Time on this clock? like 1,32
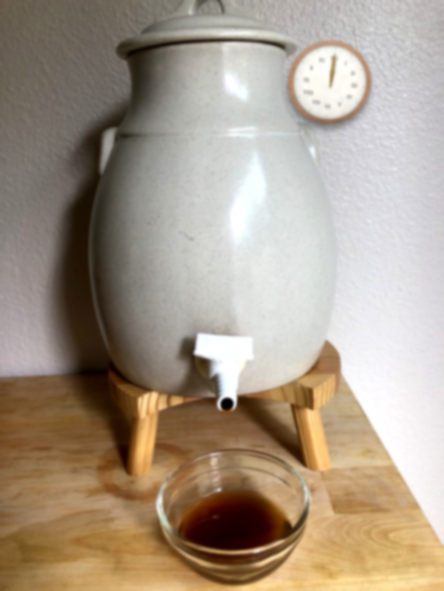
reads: 12,00
